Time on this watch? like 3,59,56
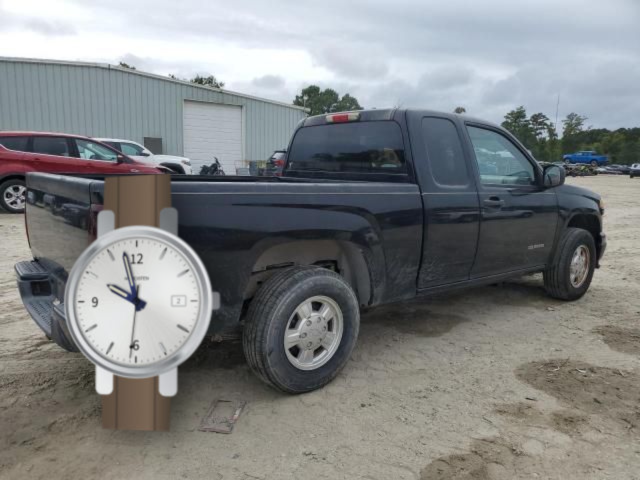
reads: 9,57,31
